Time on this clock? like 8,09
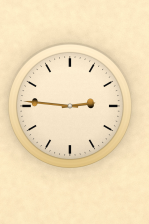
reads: 2,46
